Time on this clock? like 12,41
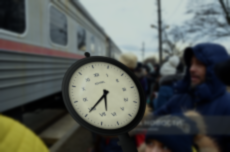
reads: 6,40
